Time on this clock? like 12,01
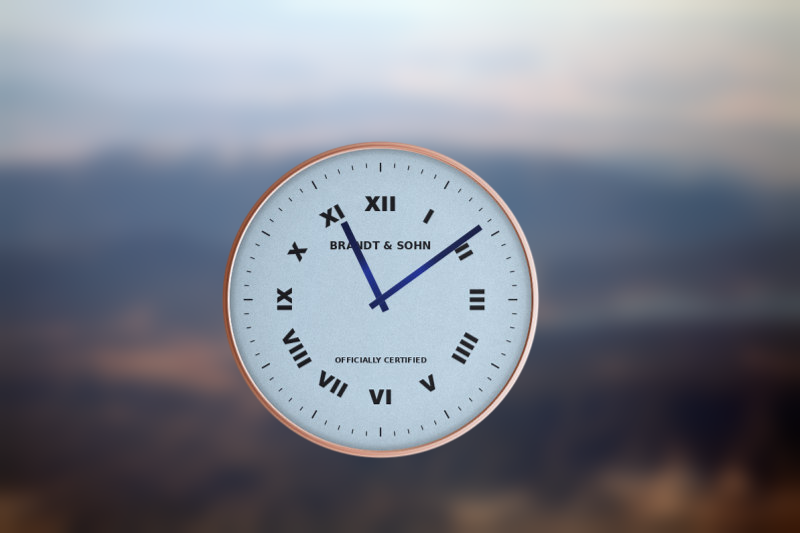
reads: 11,09
